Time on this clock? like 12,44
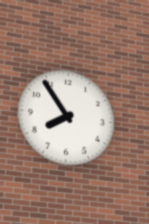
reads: 7,54
